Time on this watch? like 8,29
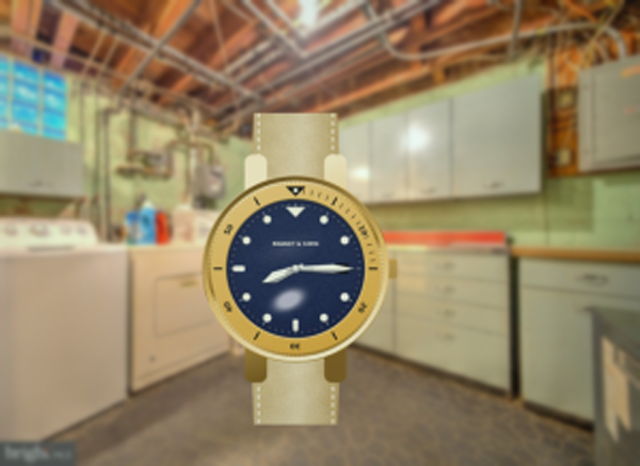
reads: 8,15
